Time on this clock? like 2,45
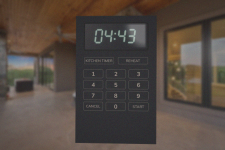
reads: 4,43
